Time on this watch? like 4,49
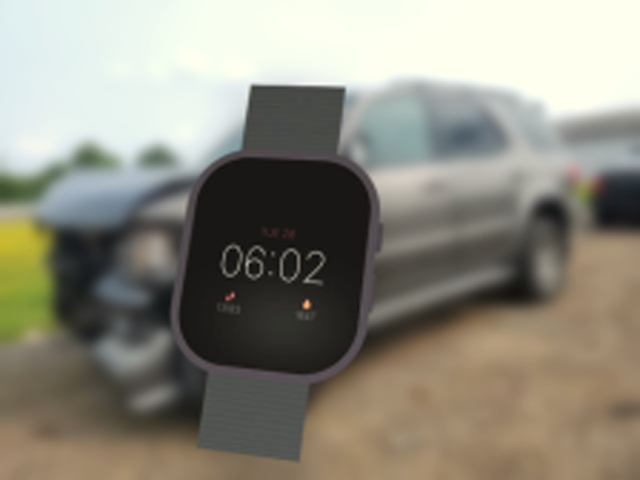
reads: 6,02
